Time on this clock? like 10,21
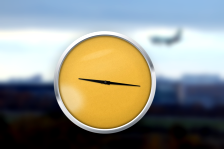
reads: 9,16
